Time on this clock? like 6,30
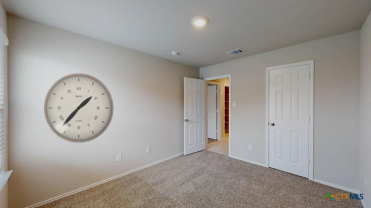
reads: 1,37
